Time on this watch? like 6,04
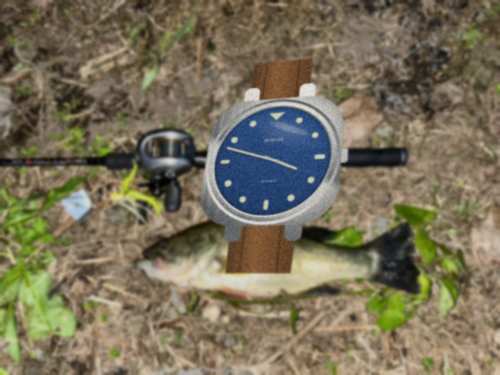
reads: 3,48
